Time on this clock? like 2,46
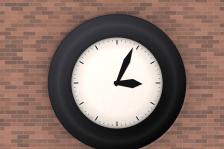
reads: 3,04
